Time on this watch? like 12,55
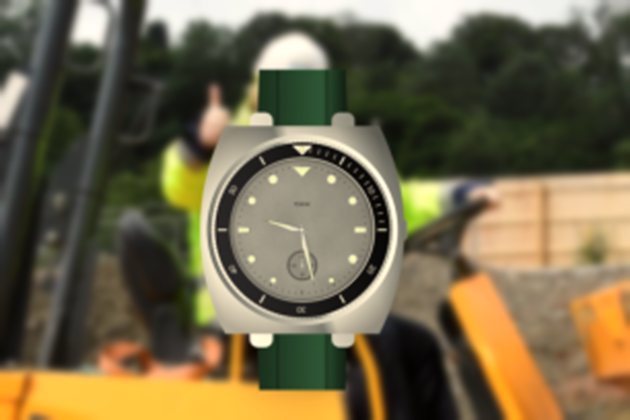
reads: 9,28
